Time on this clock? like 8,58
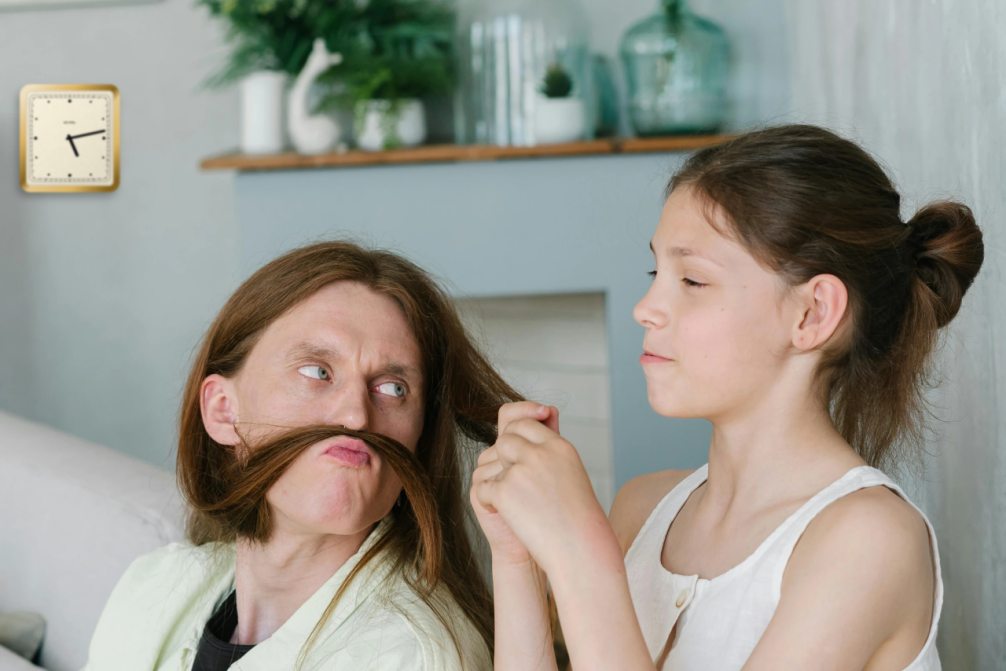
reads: 5,13
